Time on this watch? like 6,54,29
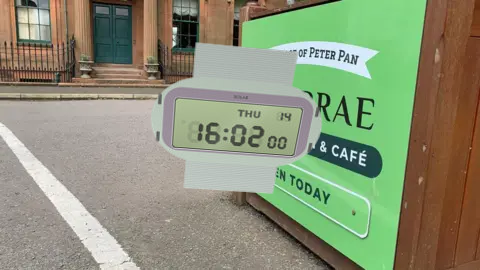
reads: 16,02,00
